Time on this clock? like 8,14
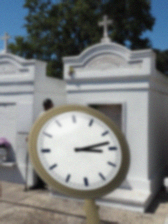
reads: 3,13
